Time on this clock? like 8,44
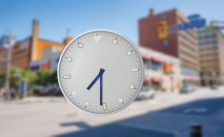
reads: 7,31
